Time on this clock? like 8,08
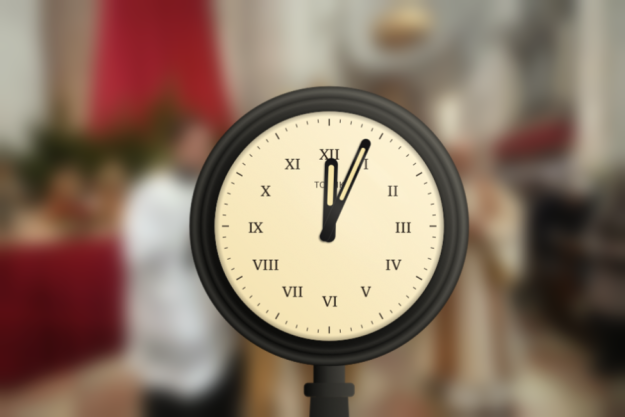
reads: 12,04
